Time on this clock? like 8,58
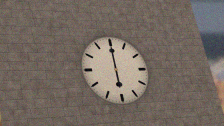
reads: 6,00
